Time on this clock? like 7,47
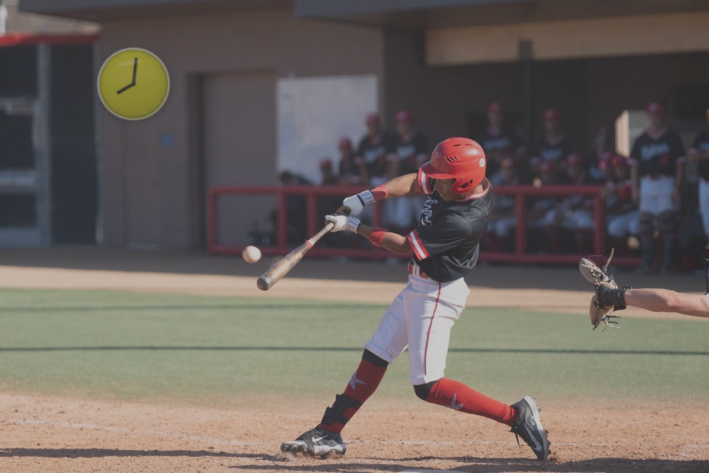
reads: 8,01
